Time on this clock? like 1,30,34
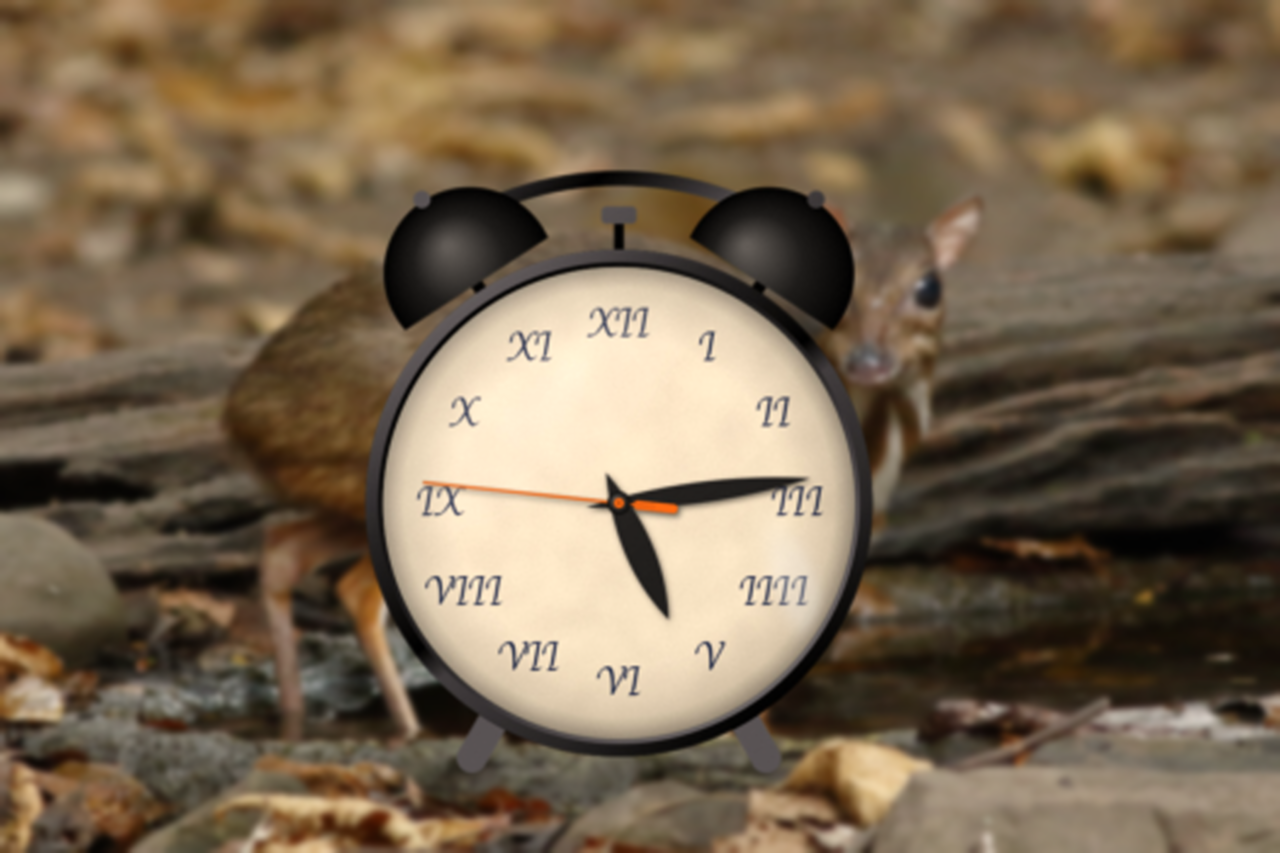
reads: 5,13,46
